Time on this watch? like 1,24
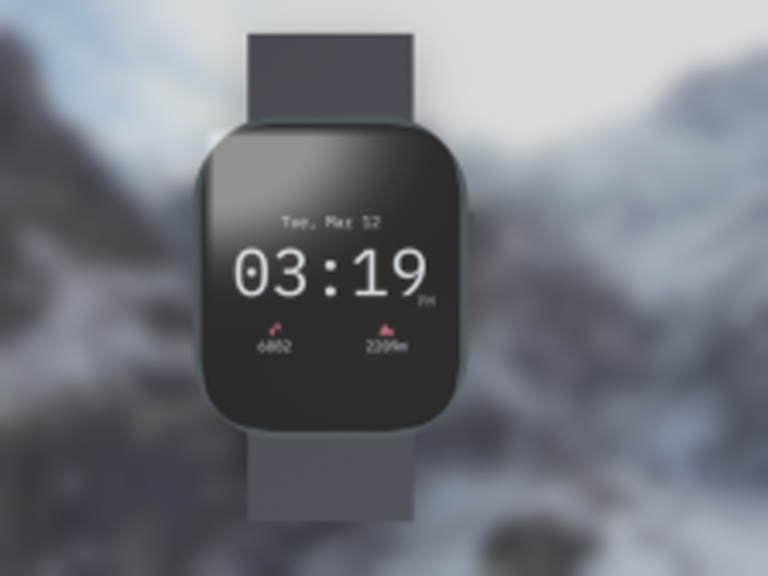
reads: 3,19
